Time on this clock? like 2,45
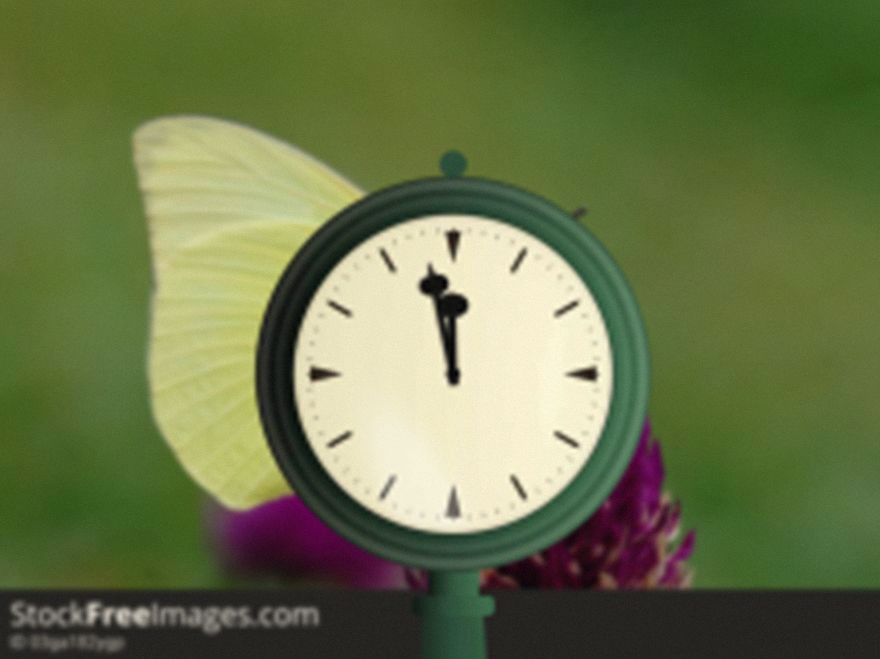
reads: 11,58
